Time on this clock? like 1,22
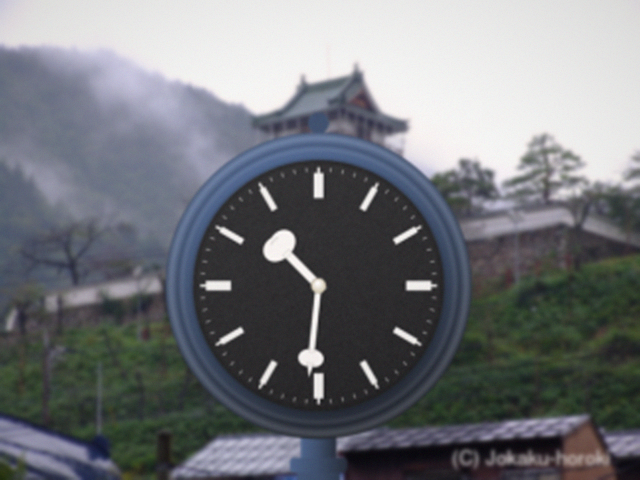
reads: 10,31
